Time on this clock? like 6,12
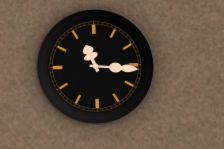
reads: 11,16
